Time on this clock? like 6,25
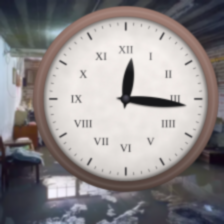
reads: 12,16
